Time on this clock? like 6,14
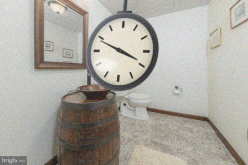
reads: 3,49
